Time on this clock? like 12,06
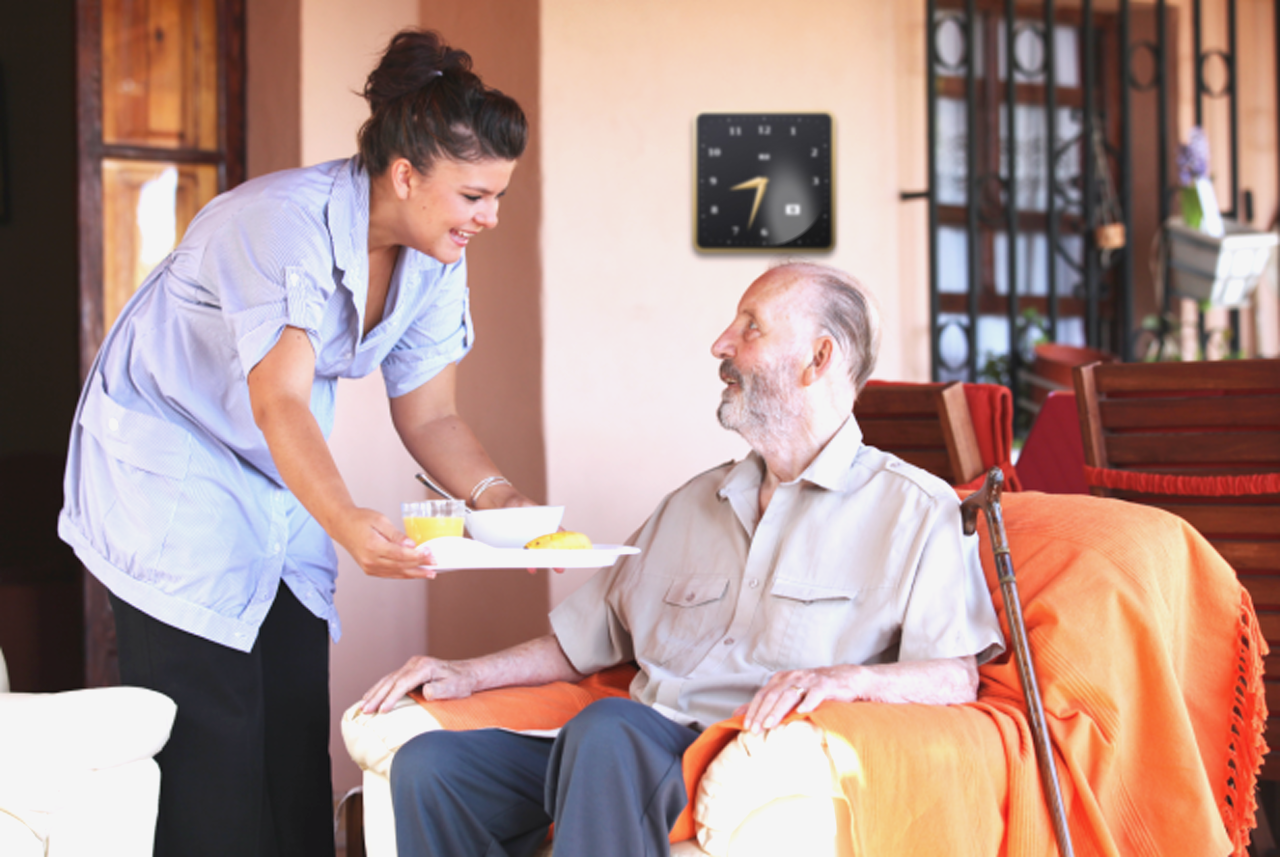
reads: 8,33
